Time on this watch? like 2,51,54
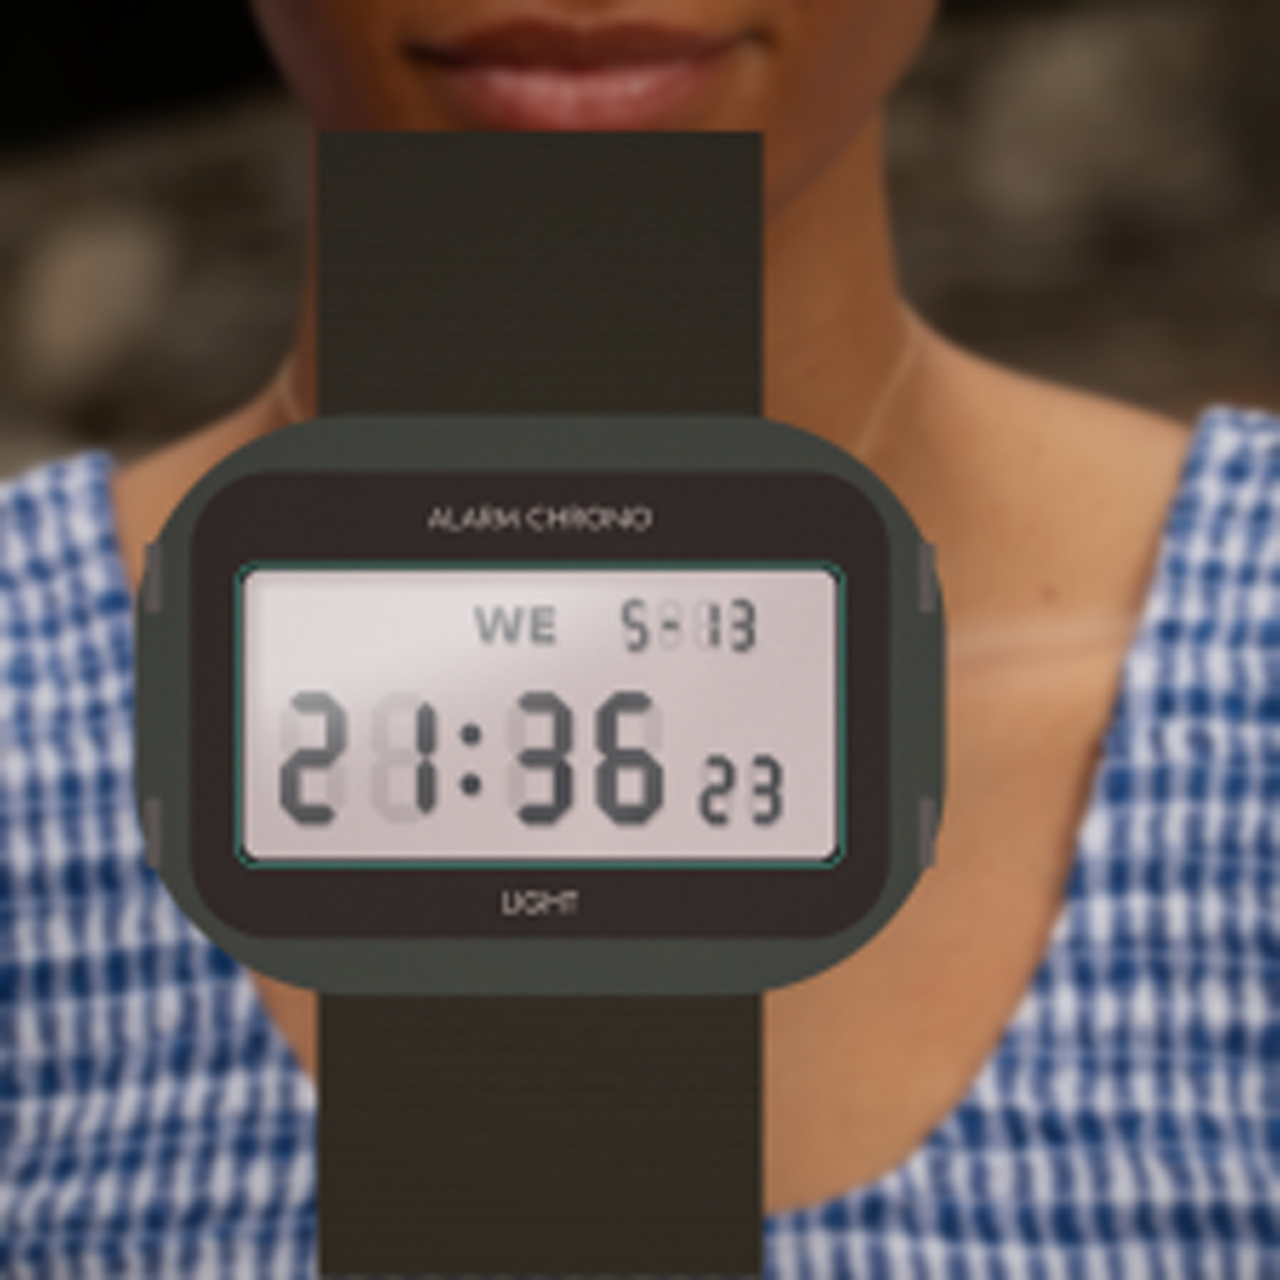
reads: 21,36,23
